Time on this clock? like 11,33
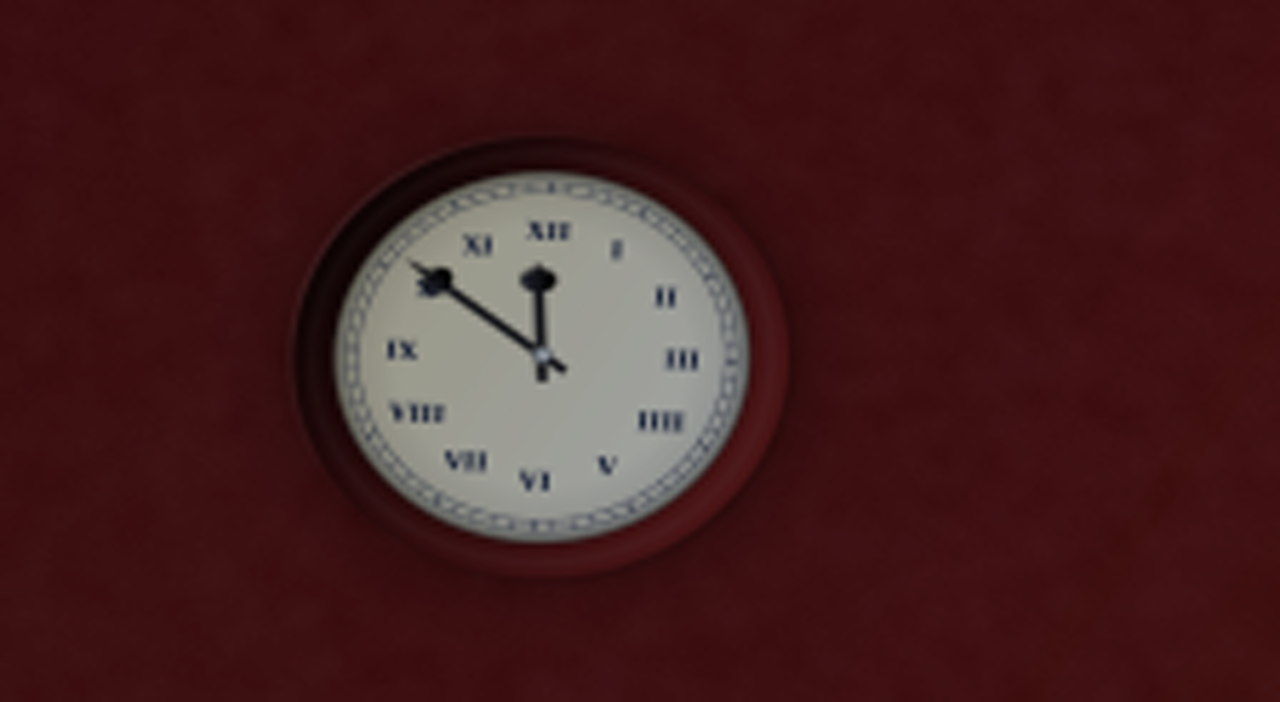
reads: 11,51
